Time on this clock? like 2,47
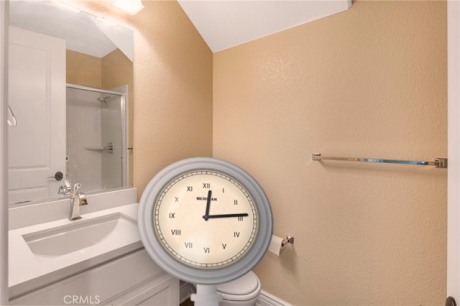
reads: 12,14
